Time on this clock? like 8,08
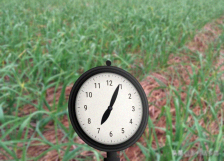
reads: 7,04
